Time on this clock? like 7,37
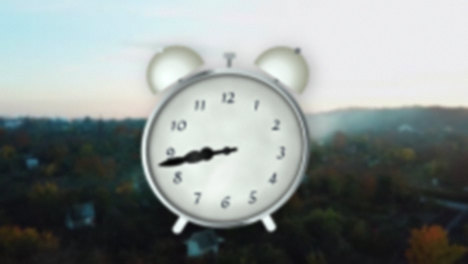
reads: 8,43
